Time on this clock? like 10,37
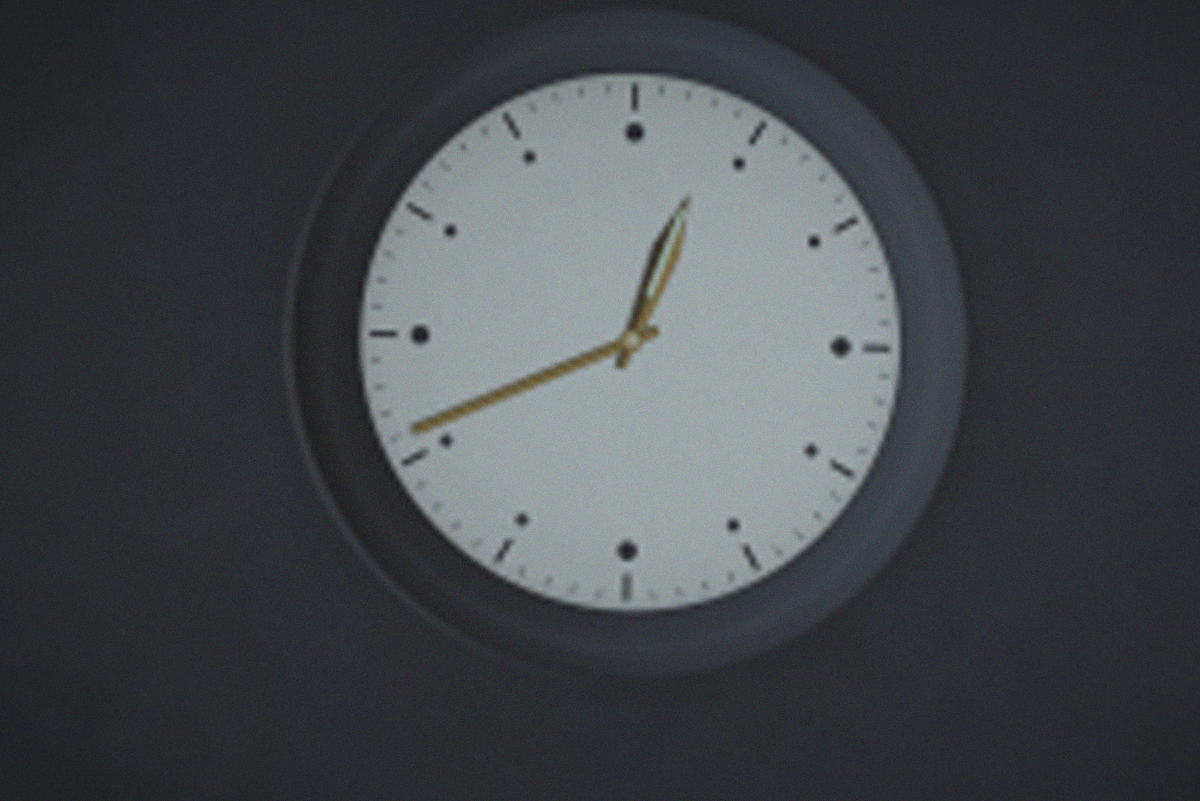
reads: 12,41
